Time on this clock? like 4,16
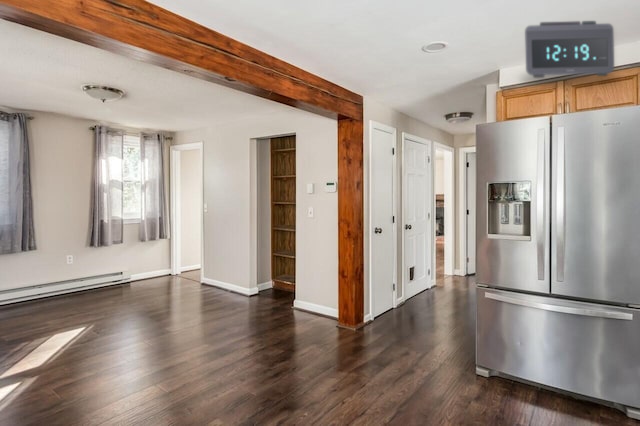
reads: 12,19
